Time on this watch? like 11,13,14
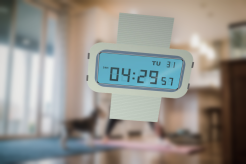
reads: 4,29,57
